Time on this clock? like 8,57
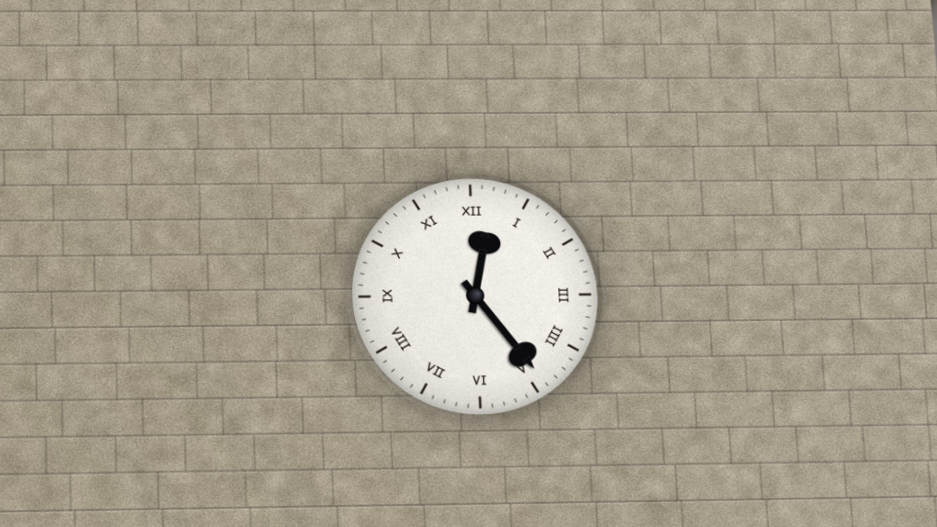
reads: 12,24
